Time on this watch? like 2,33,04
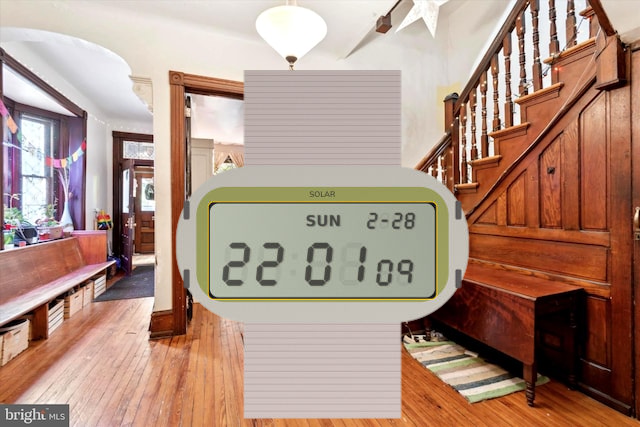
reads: 22,01,09
